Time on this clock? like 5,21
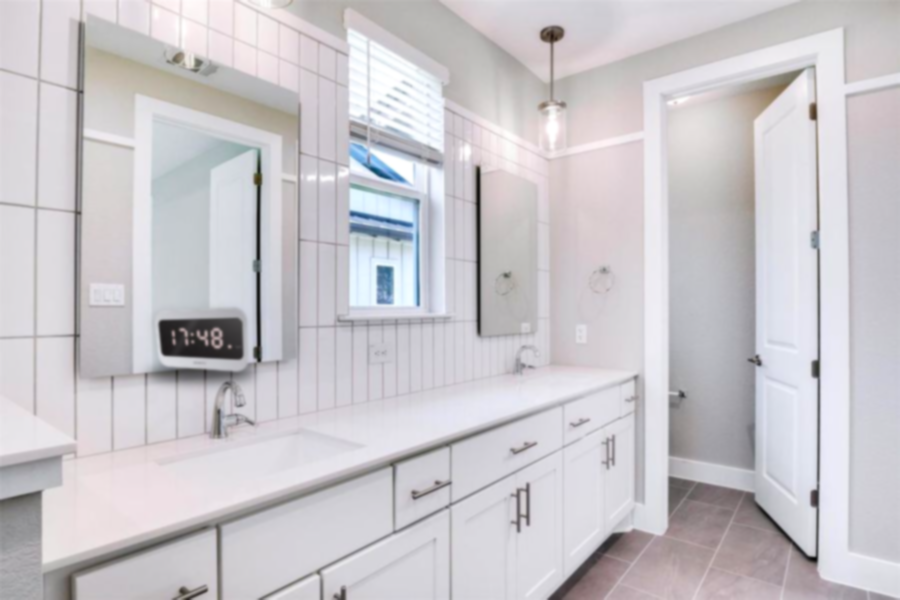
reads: 17,48
